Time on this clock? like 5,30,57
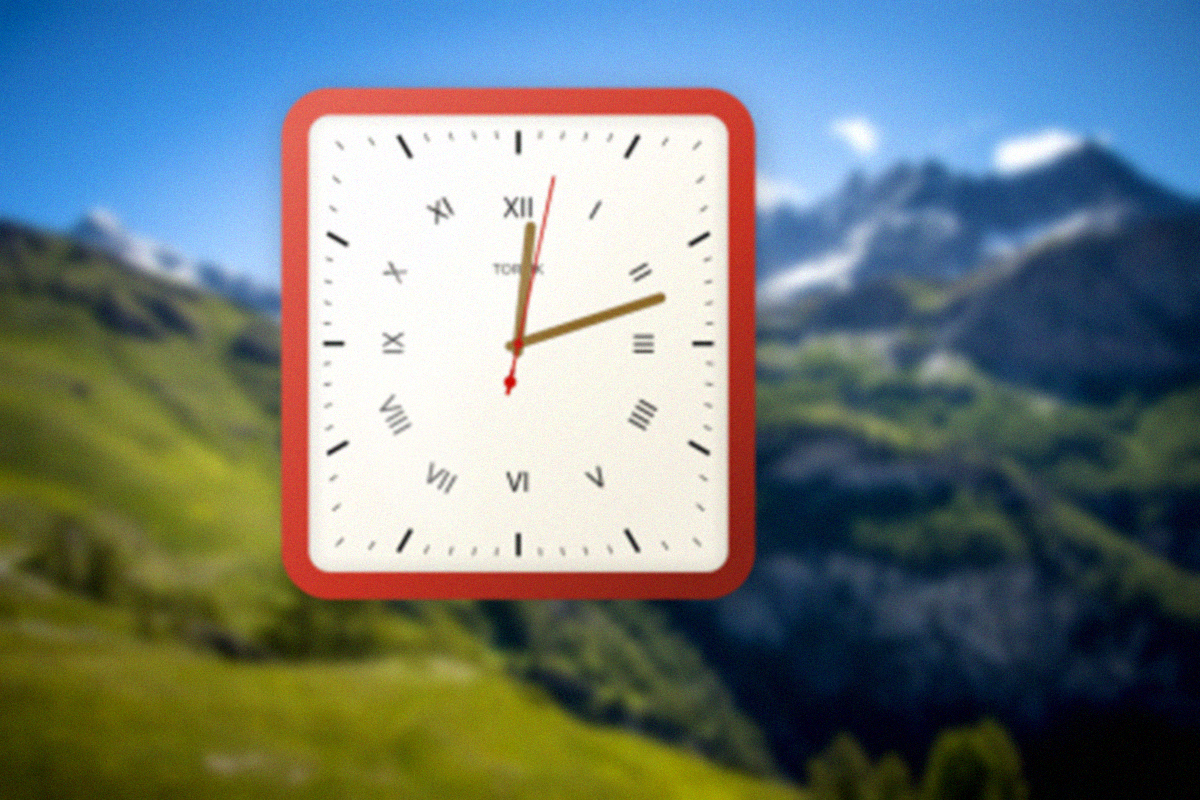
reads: 12,12,02
